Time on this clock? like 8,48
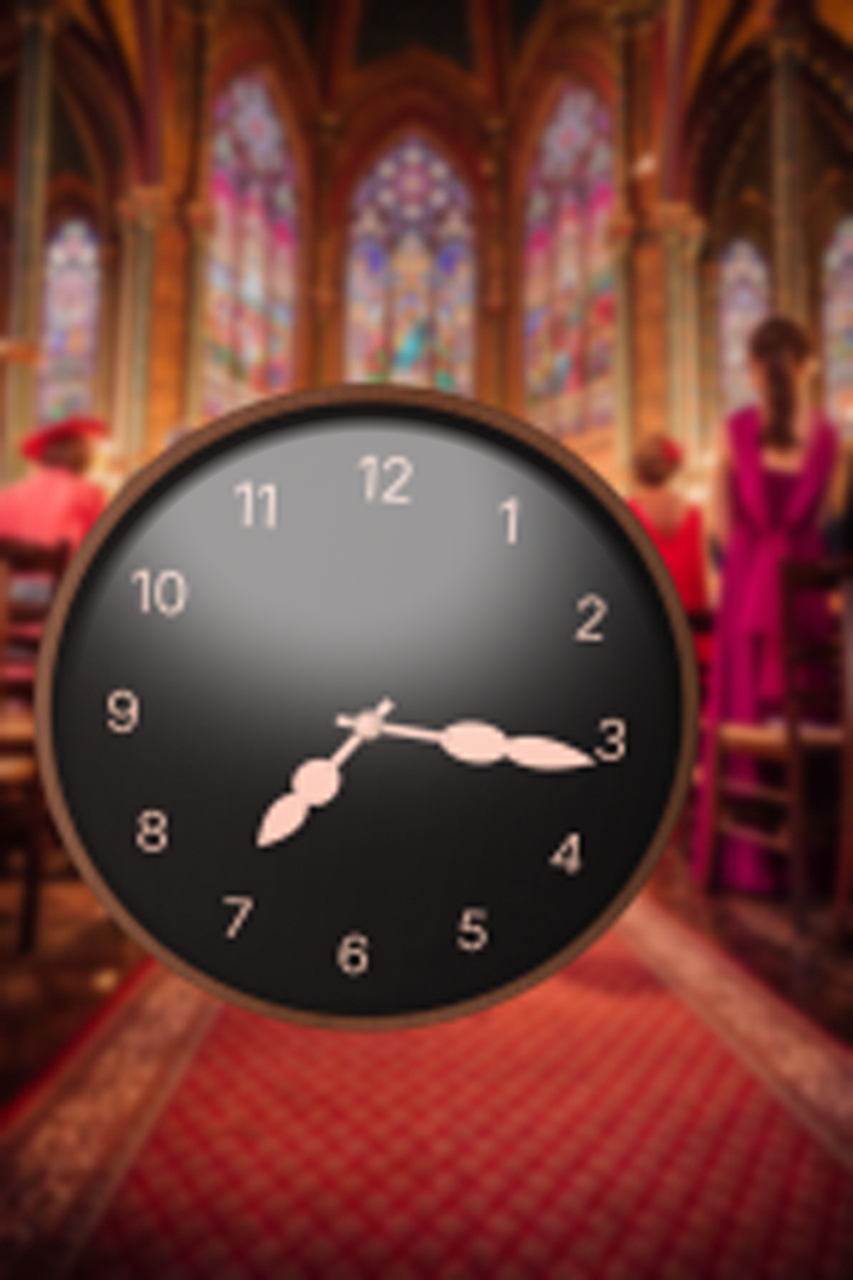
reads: 7,16
